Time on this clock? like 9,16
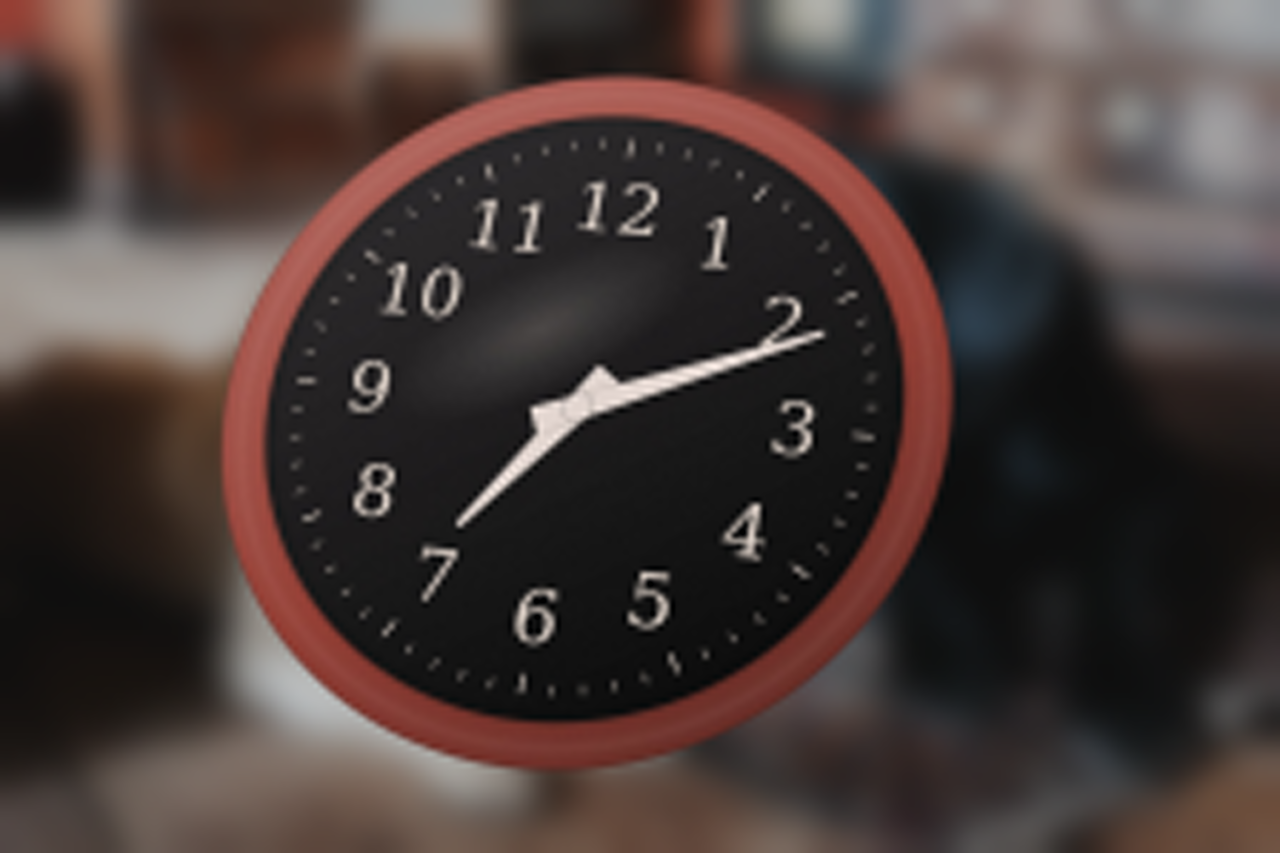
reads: 7,11
